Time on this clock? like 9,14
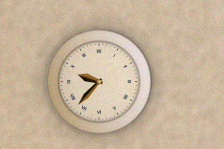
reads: 9,37
